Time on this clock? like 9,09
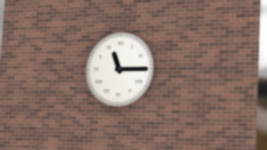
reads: 11,15
